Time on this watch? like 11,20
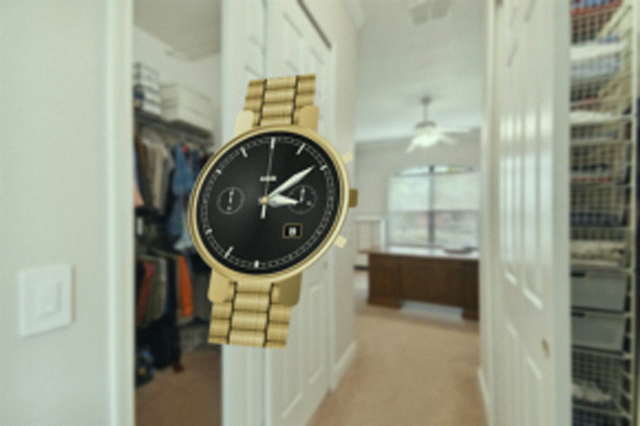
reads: 3,09
